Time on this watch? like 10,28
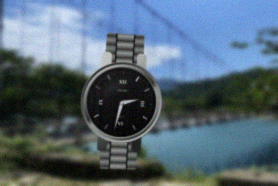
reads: 2,32
